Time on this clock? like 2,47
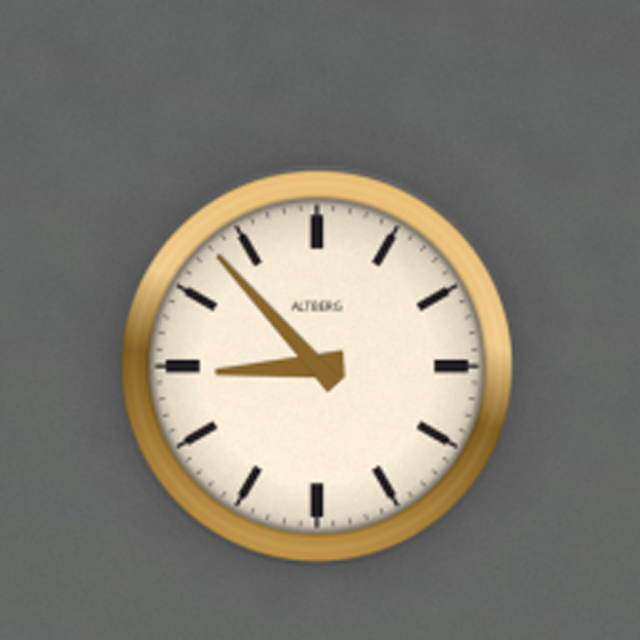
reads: 8,53
